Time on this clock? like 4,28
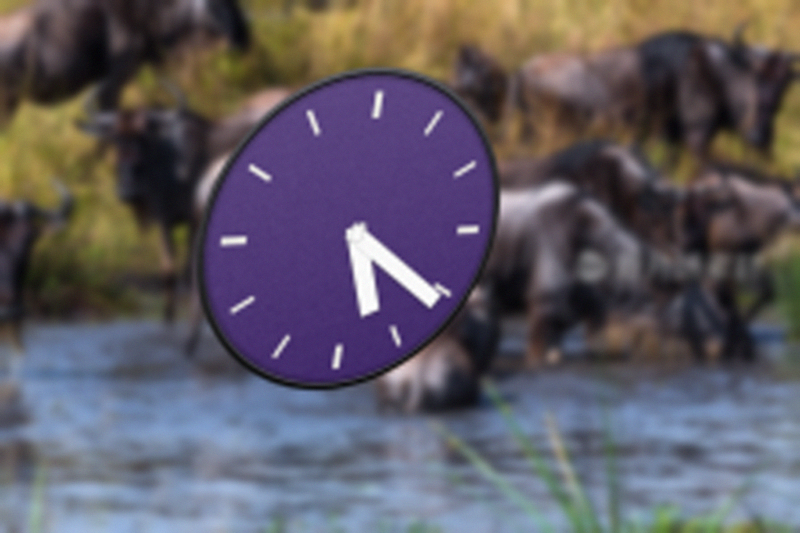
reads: 5,21
